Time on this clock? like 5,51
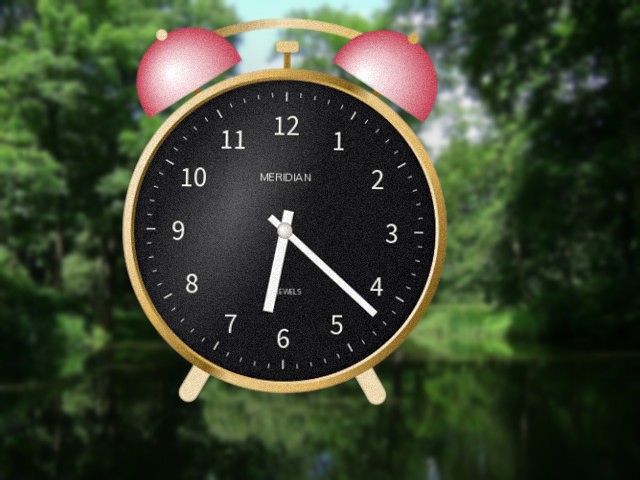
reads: 6,22
